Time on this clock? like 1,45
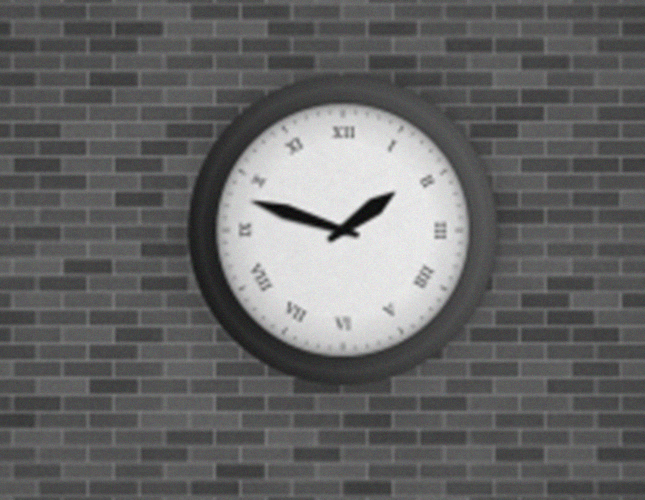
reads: 1,48
